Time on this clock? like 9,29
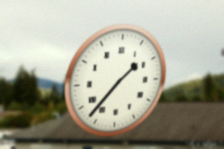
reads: 1,37
